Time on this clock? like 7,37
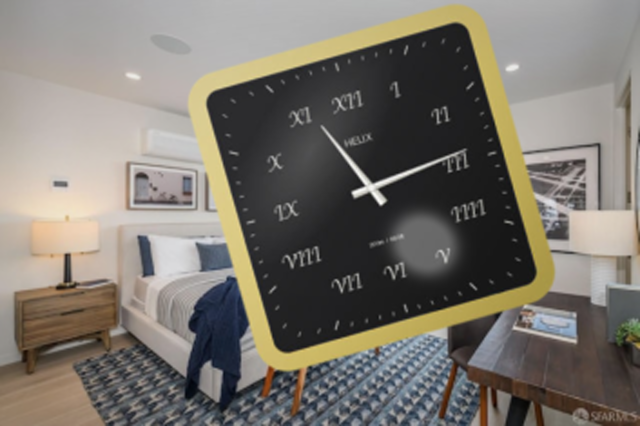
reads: 11,14
